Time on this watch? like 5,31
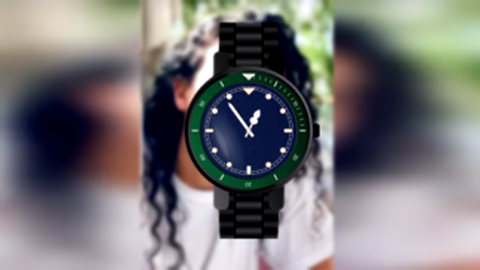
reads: 12,54
